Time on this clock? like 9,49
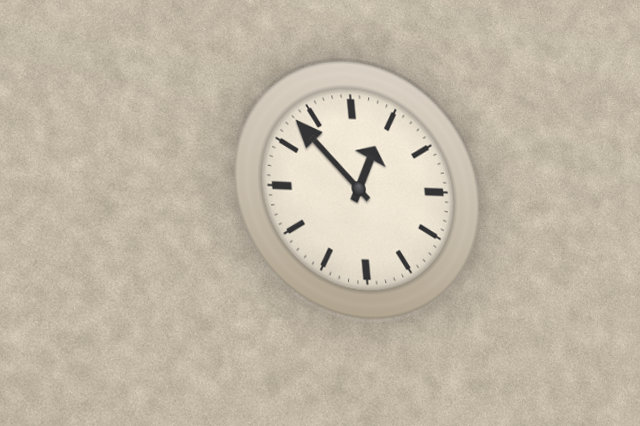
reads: 12,53
